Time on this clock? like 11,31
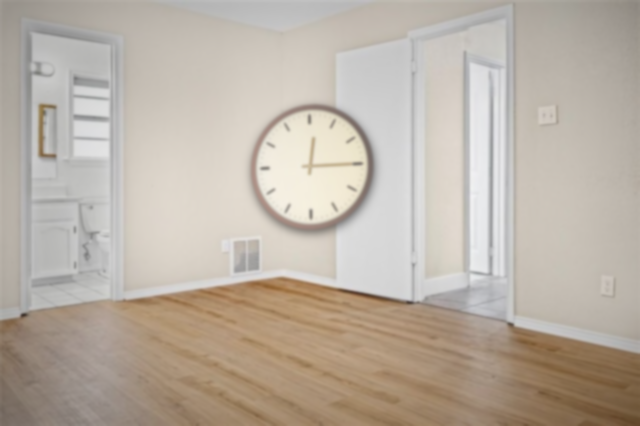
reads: 12,15
